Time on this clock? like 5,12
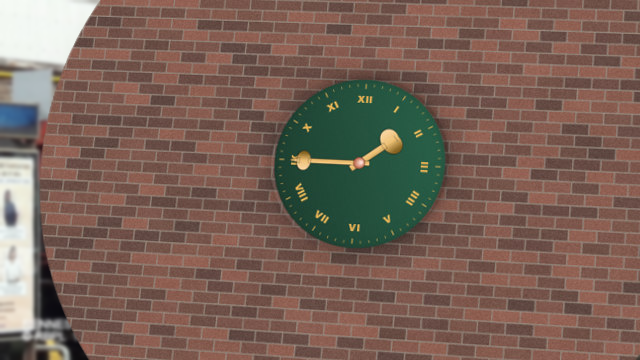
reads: 1,45
